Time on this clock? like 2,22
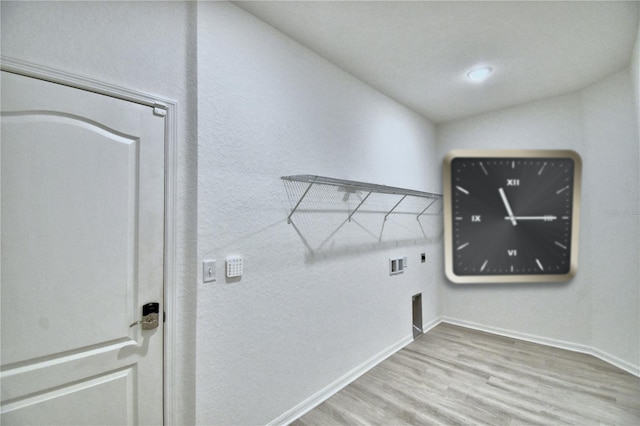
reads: 11,15
